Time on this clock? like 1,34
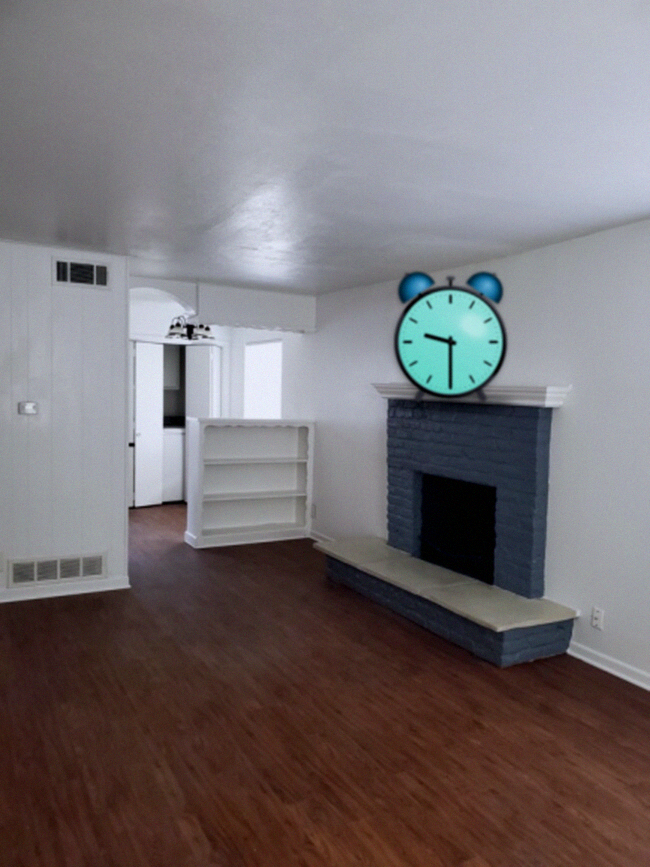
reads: 9,30
